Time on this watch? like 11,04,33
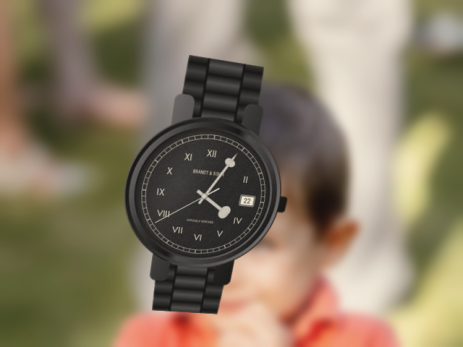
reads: 4,04,39
